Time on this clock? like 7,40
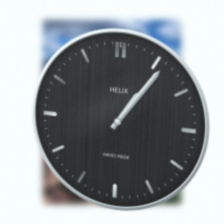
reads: 1,06
